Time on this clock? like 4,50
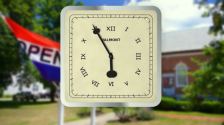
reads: 5,55
